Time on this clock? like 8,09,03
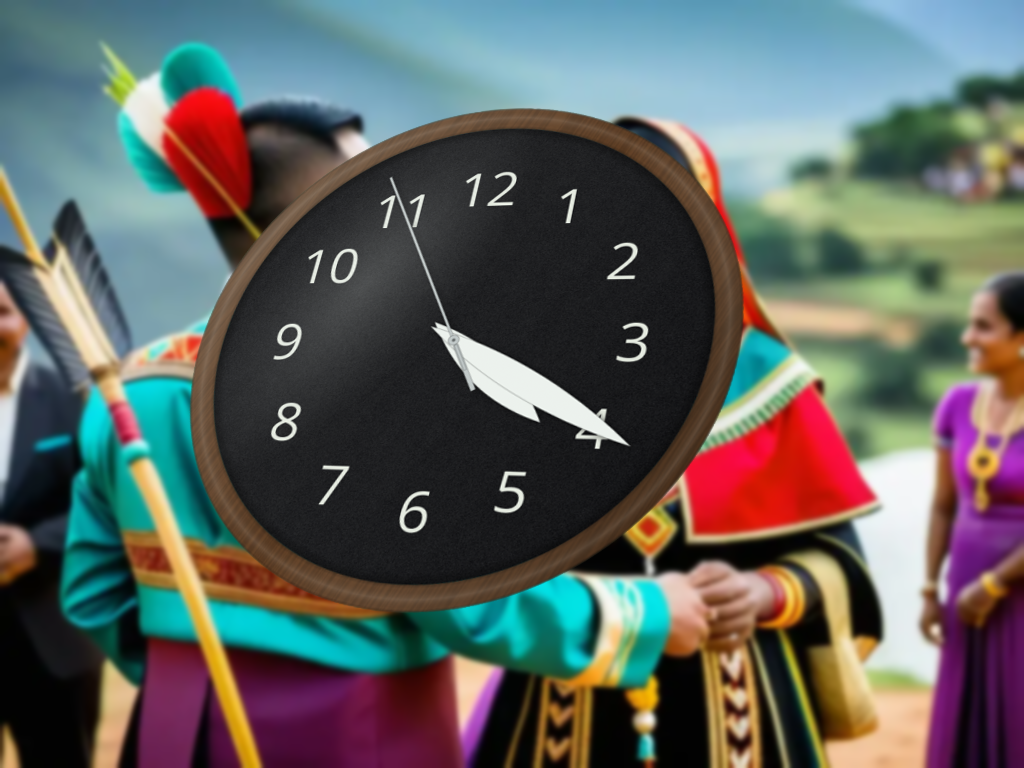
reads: 4,19,55
